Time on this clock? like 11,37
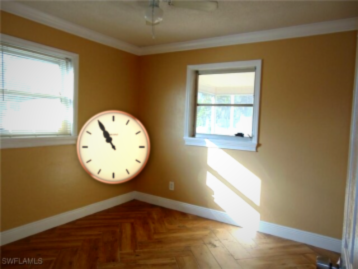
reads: 10,55
